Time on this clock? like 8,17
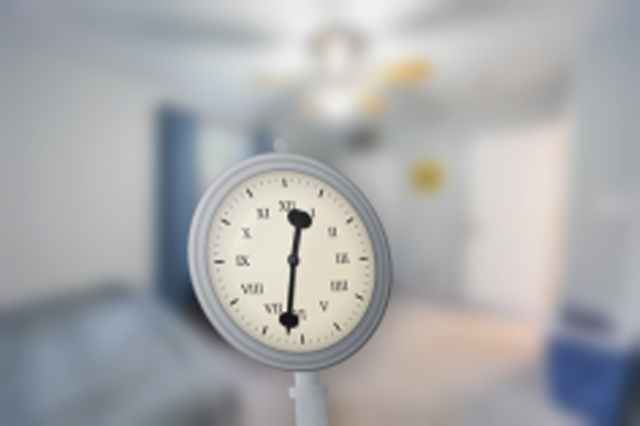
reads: 12,32
